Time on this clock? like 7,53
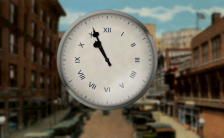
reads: 10,56
